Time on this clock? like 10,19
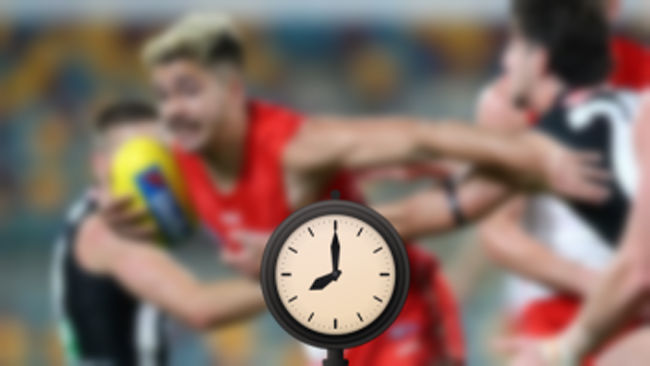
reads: 8,00
